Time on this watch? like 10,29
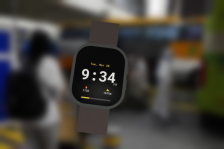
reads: 9,34
